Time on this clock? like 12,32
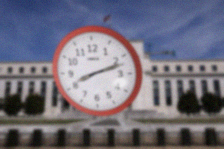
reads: 8,12
